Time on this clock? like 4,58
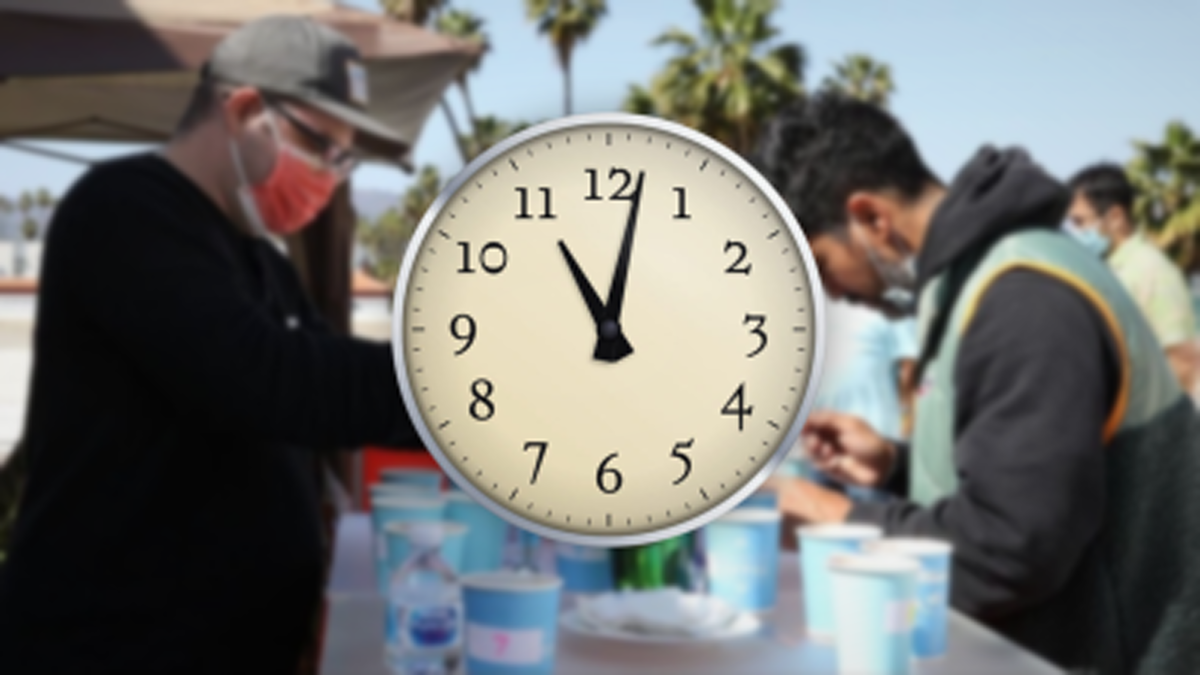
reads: 11,02
